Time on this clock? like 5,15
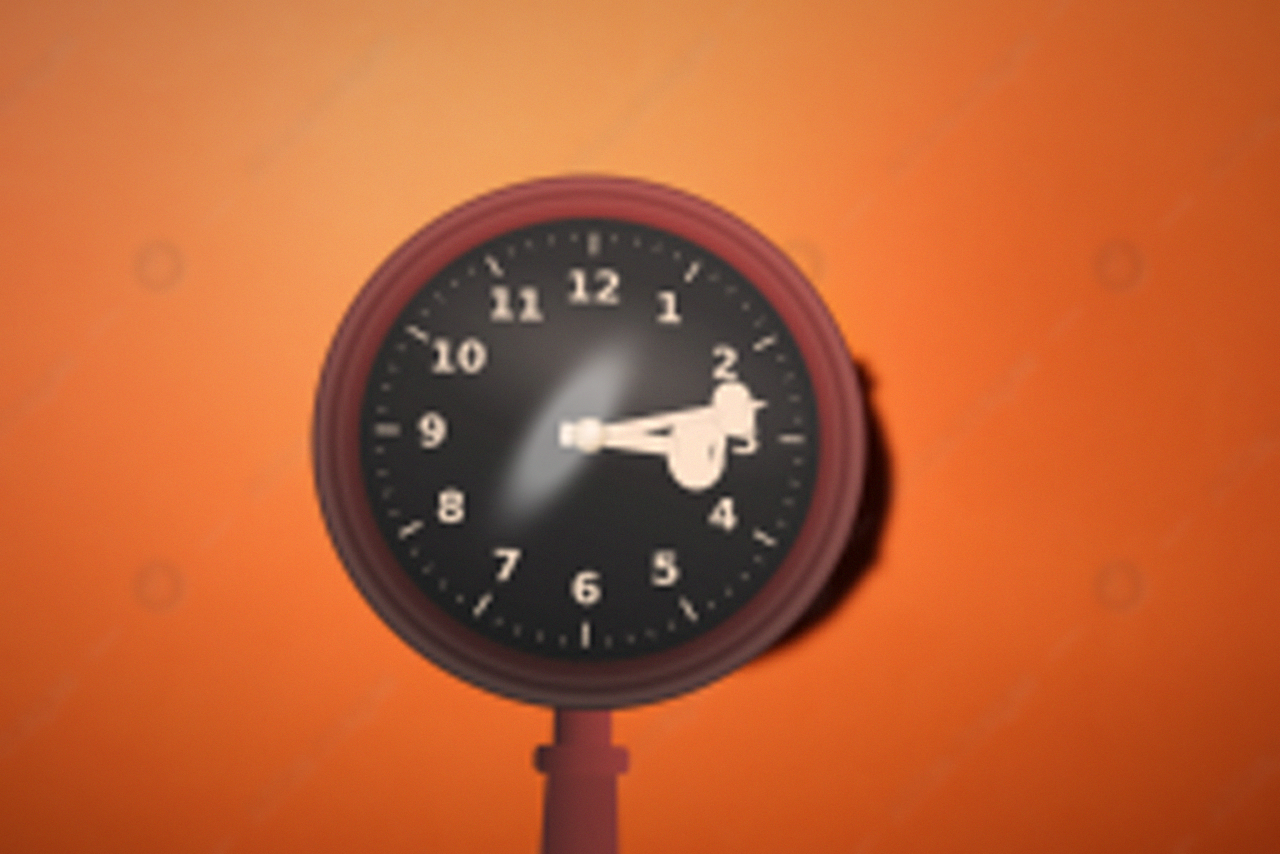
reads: 3,13
